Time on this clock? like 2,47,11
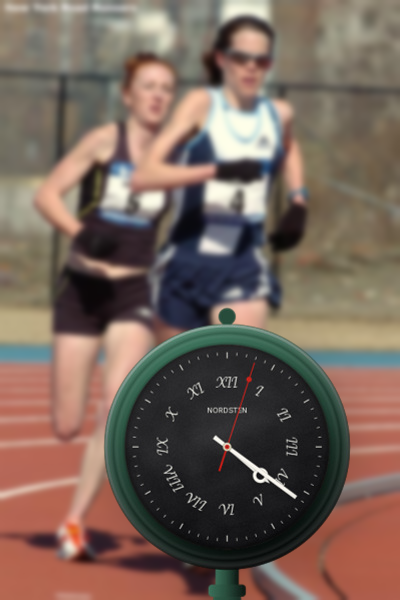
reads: 4,21,03
